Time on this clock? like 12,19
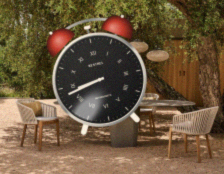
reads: 8,43
